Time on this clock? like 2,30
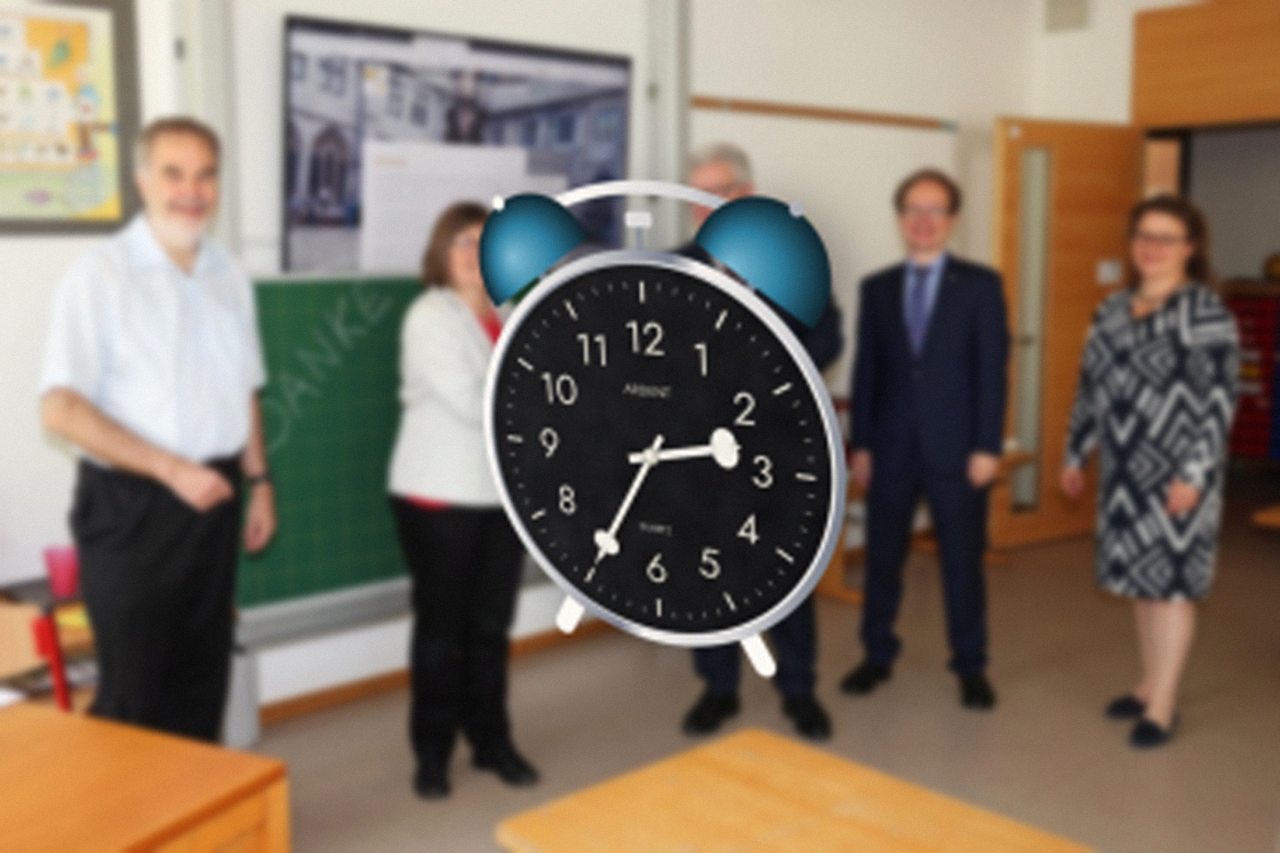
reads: 2,35
